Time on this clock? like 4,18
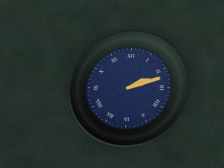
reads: 2,12
